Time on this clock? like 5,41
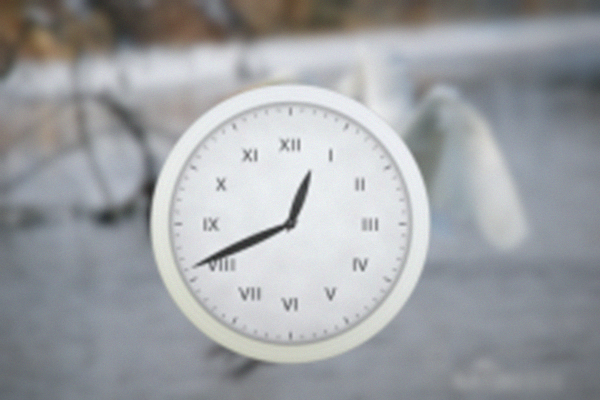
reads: 12,41
